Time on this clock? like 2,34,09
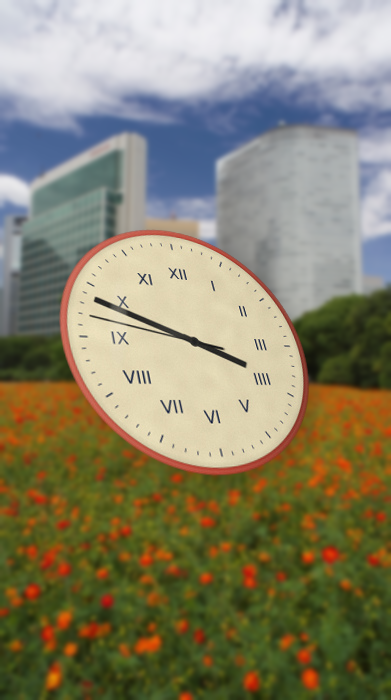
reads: 3,48,47
